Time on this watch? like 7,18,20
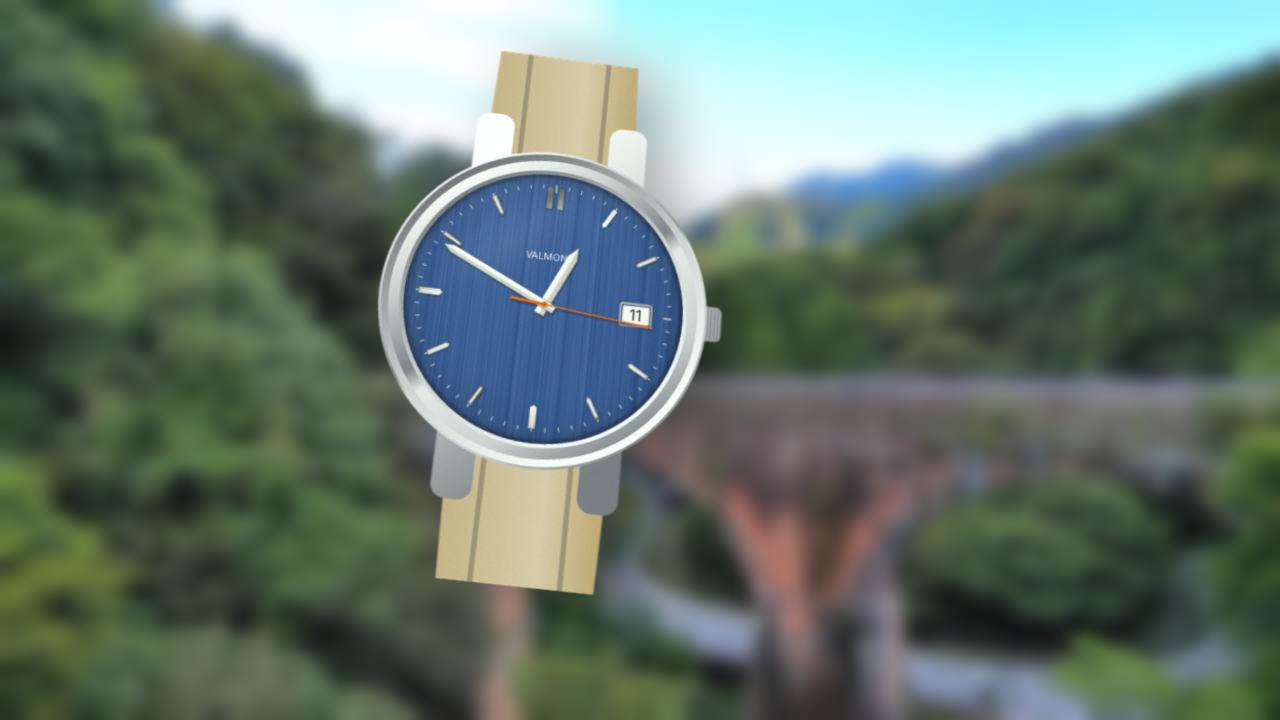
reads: 12,49,16
